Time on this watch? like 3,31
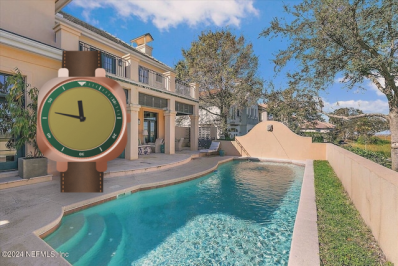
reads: 11,47
